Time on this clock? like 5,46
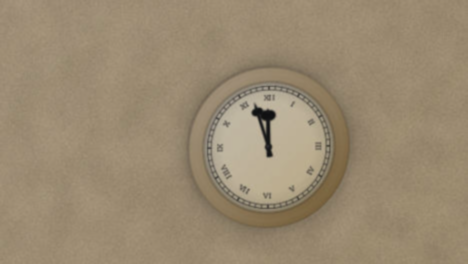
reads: 11,57
